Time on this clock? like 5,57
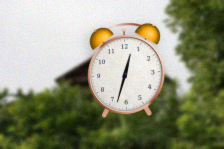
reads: 12,33
